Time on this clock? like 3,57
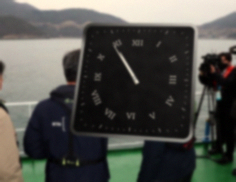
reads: 10,54
